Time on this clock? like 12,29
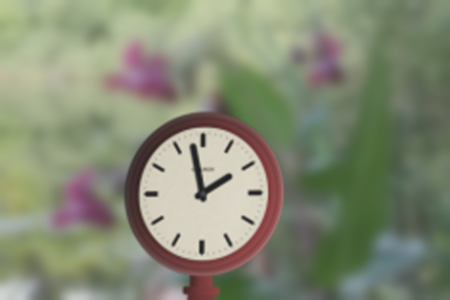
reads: 1,58
